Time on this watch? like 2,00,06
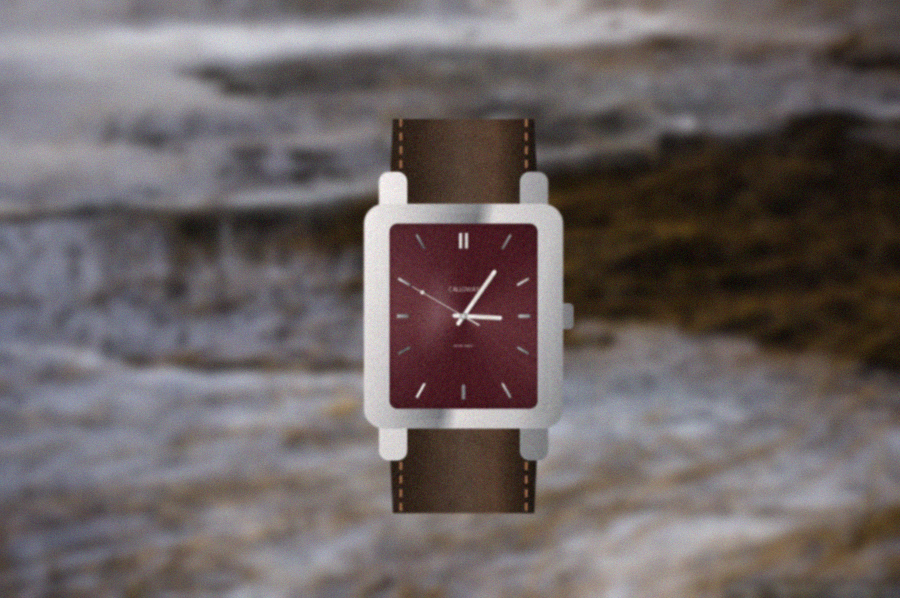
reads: 3,05,50
